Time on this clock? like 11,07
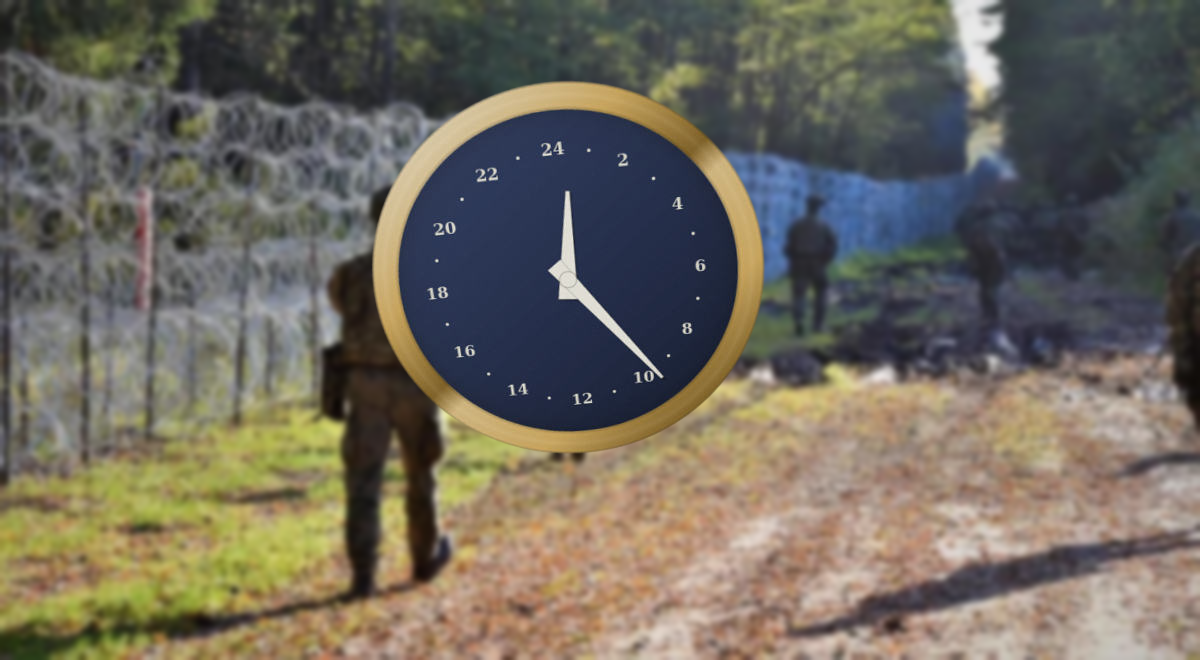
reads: 0,24
